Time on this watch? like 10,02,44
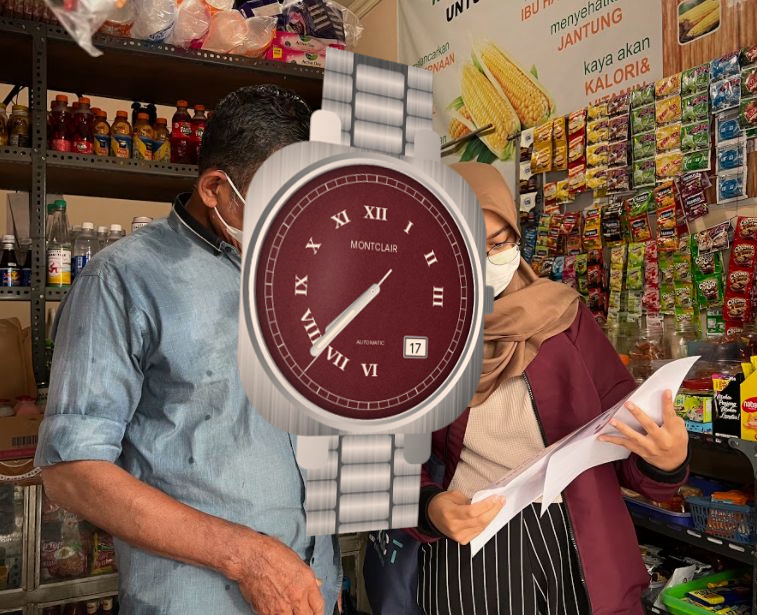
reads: 7,37,37
